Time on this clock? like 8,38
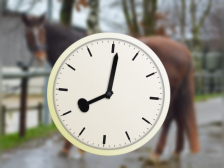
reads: 8,01
